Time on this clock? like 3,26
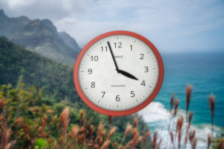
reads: 3,57
